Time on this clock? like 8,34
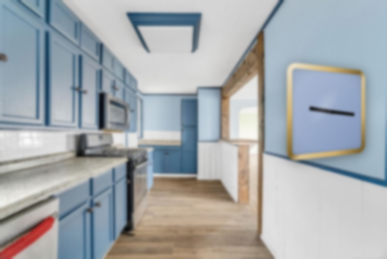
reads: 9,16
